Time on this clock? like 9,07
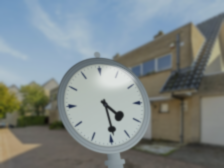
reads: 4,29
